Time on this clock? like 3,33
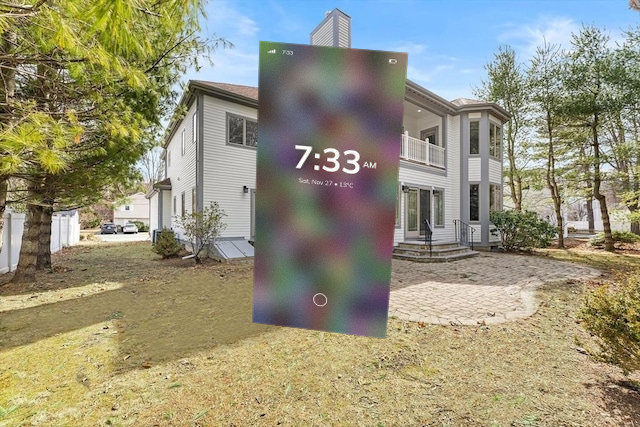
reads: 7,33
